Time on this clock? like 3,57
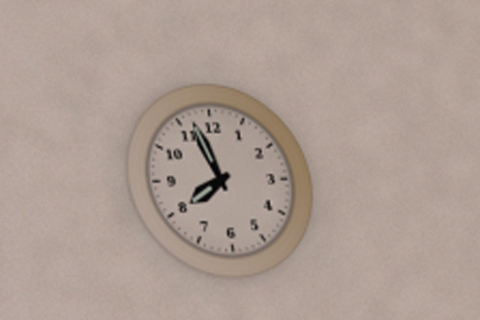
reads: 7,57
